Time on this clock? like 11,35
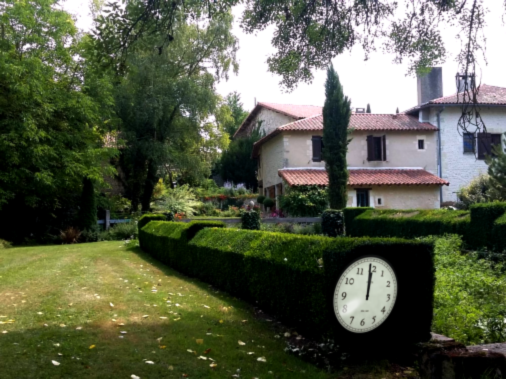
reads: 11,59
